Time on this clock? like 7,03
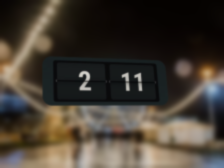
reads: 2,11
